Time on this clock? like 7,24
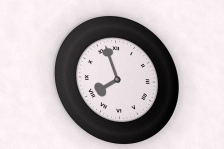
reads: 7,57
